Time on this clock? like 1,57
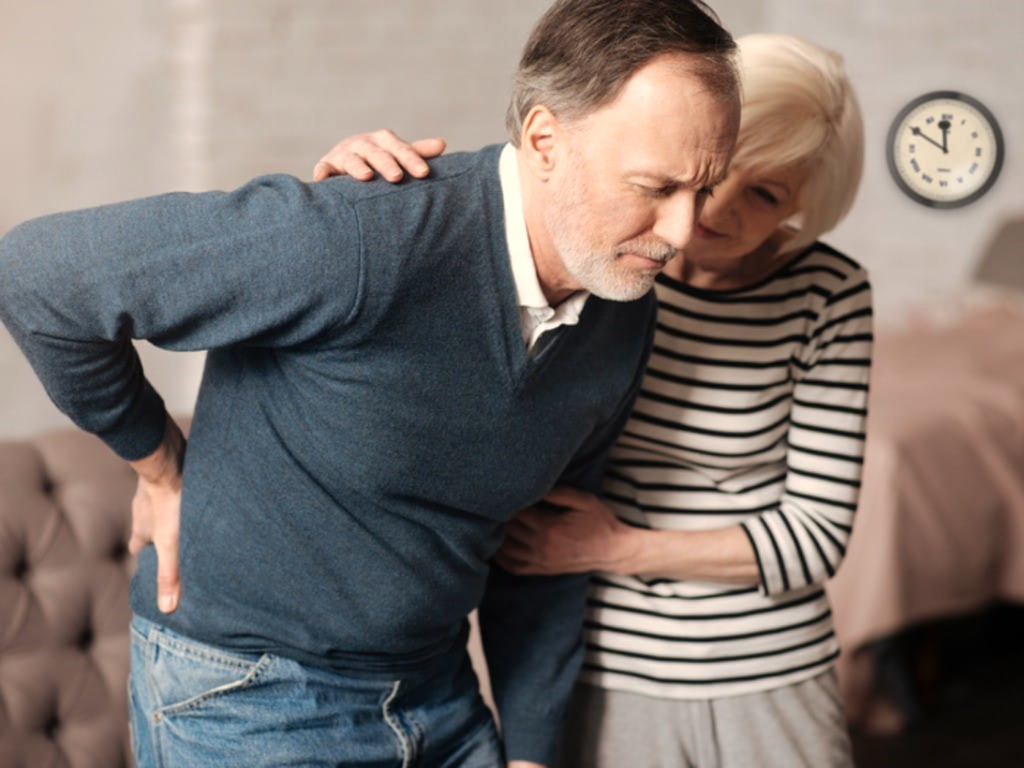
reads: 11,50
